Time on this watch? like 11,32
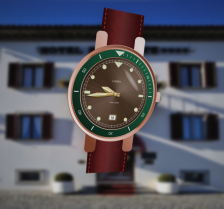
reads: 9,44
